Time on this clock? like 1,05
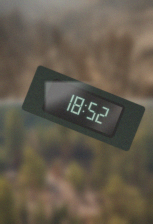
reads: 18,52
